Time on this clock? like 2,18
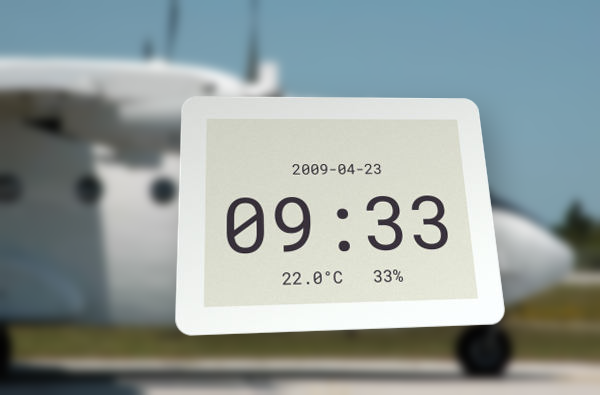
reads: 9,33
